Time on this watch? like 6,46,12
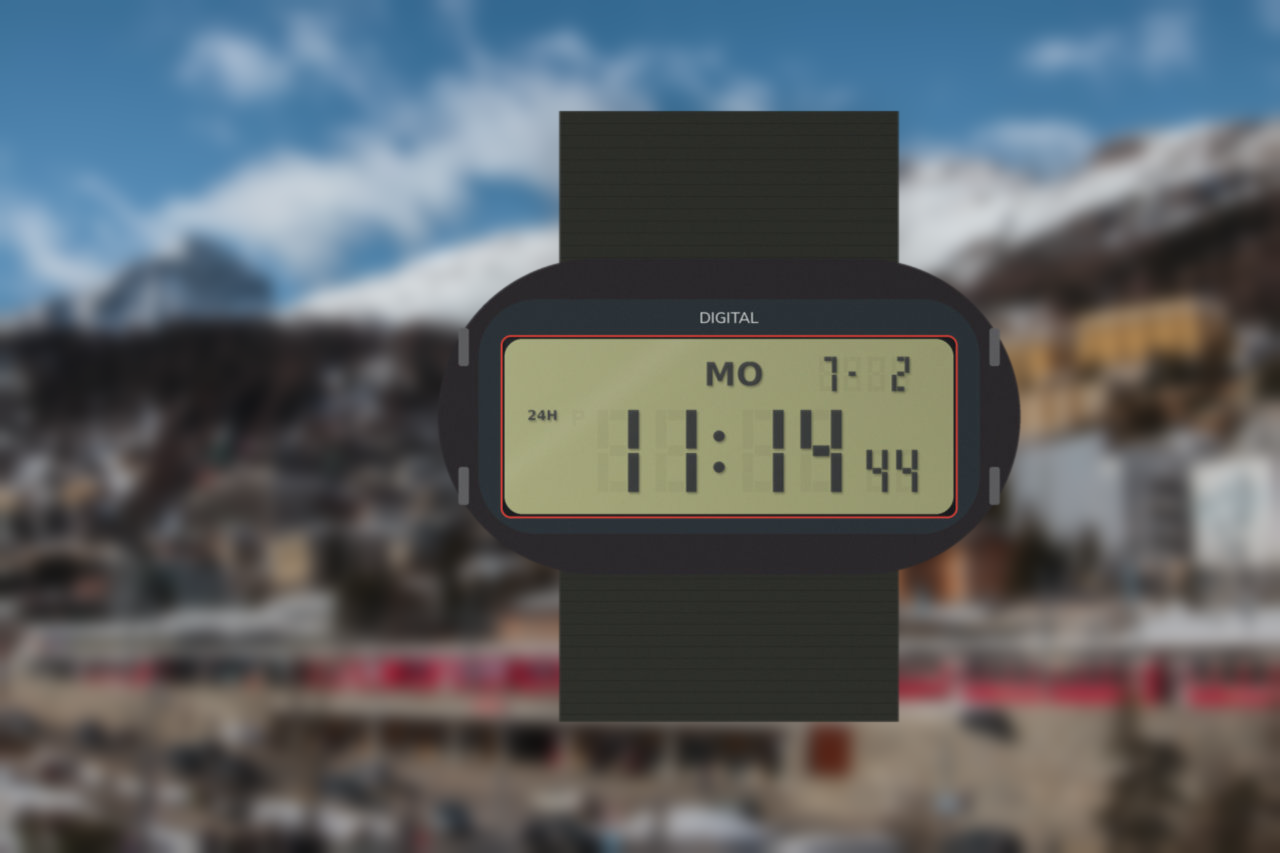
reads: 11,14,44
